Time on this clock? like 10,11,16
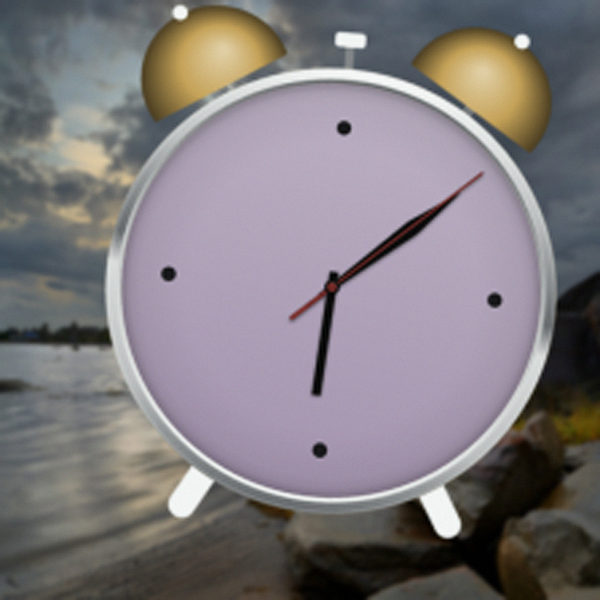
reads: 6,08,08
